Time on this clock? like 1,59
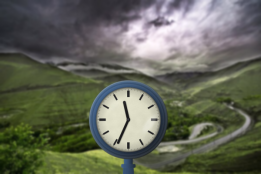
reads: 11,34
